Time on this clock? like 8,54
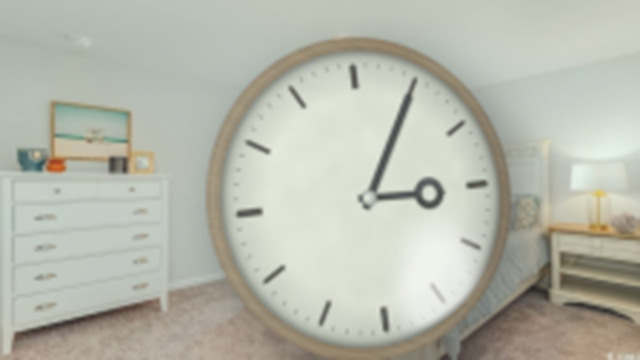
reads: 3,05
